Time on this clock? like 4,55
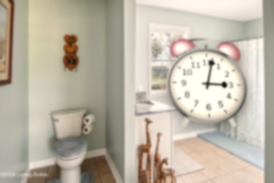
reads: 3,02
